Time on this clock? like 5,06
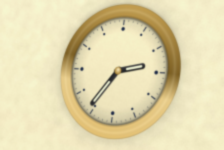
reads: 2,36
